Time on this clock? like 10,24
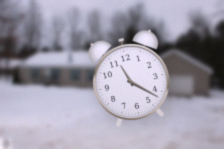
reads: 11,22
